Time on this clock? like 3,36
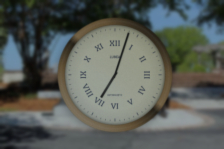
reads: 7,03
